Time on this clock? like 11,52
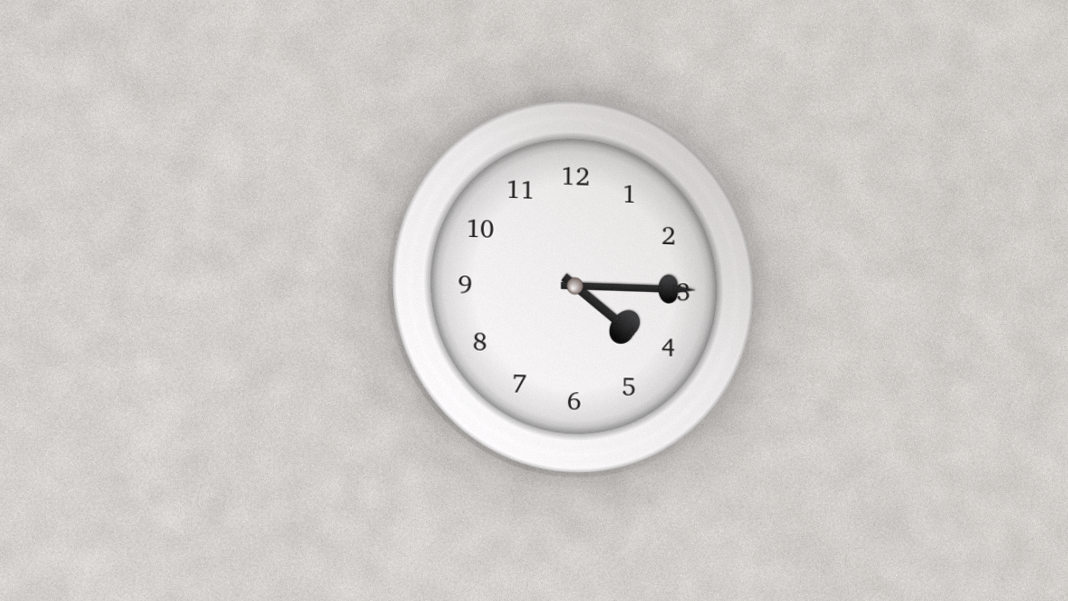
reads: 4,15
